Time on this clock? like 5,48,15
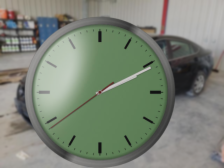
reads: 2,10,39
